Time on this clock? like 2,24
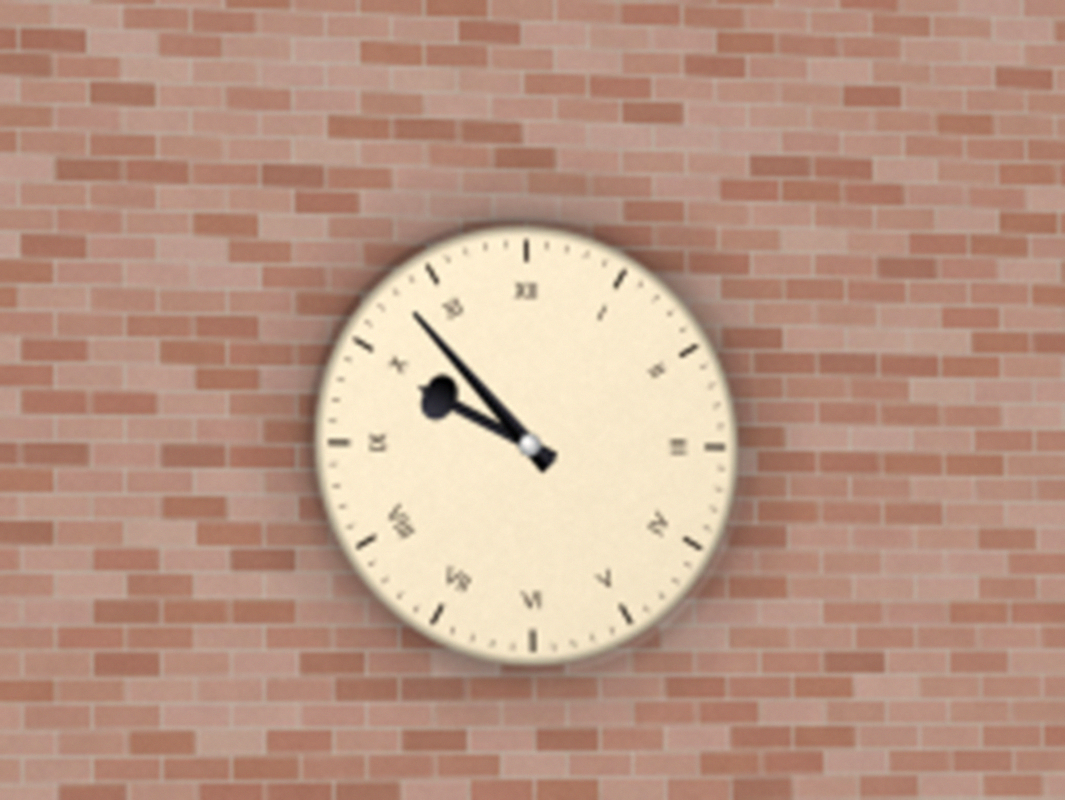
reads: 9,53
